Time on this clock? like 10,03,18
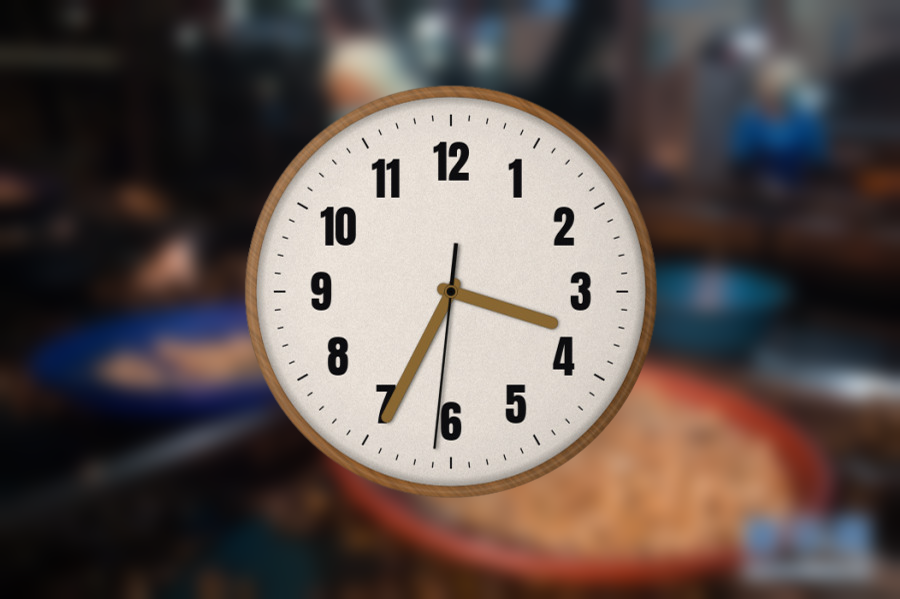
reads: 3,34,31
